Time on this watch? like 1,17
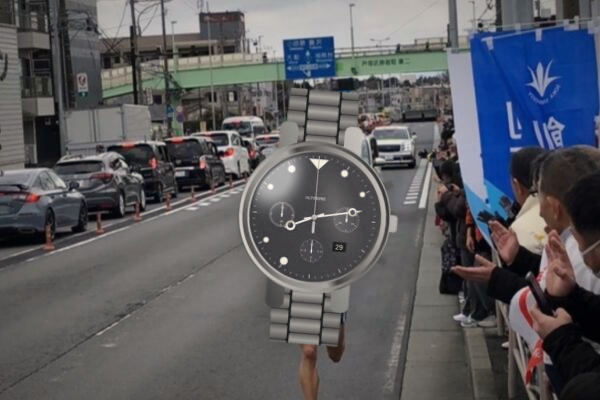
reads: 8,13
